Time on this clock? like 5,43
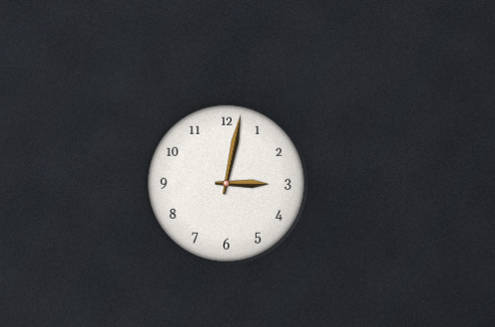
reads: 3,02
